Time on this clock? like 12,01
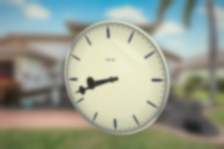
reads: 8,42
